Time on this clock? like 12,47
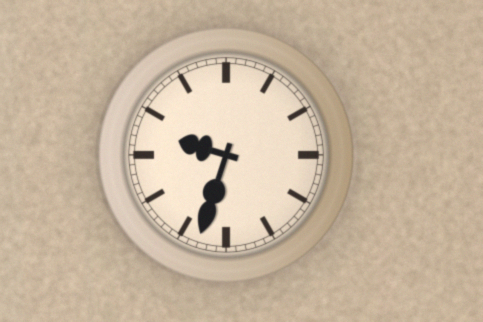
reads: 9,33
